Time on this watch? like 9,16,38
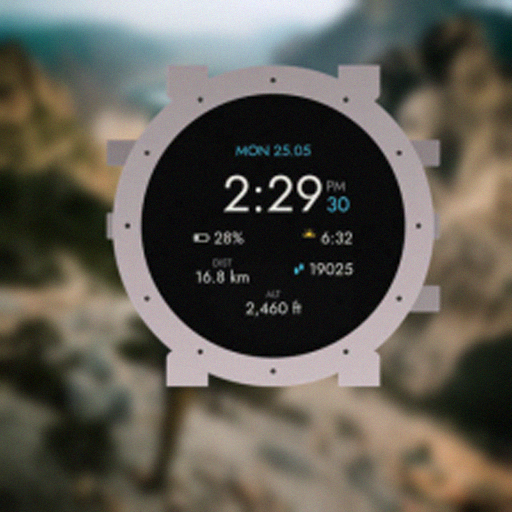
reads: 2,29,30
